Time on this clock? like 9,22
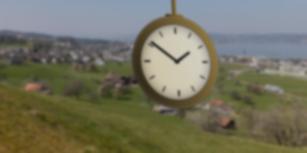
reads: 1,51
